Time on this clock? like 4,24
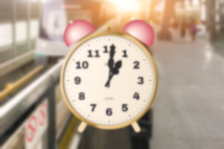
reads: 1,01
